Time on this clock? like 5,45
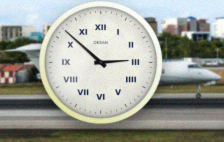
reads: 2,52
